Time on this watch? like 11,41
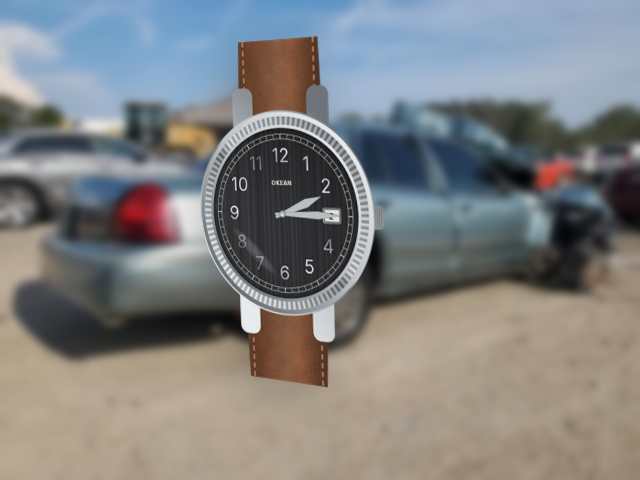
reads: 2,15
